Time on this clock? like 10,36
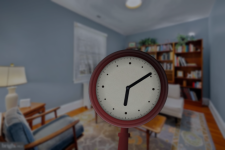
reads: 6,09
